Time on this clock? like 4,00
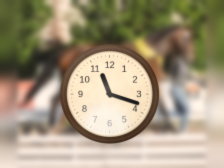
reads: 11,18
